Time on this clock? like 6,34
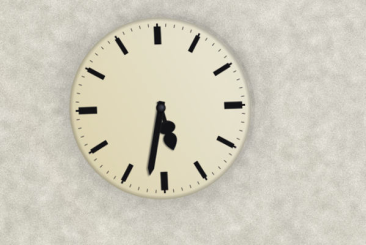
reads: 5,32
